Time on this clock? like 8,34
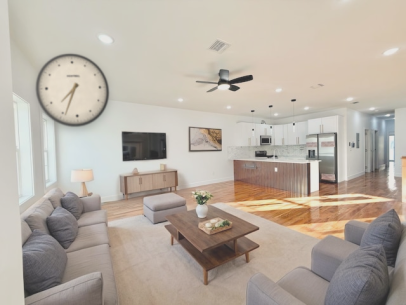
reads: 7,34
